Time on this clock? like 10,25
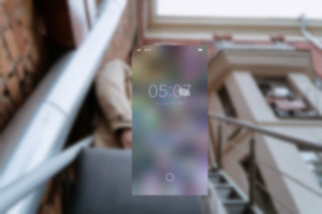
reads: 5,07
